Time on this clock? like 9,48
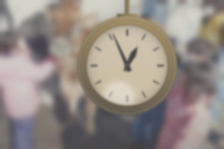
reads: 12,56
